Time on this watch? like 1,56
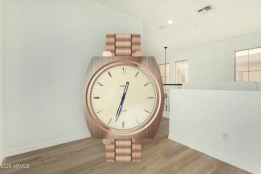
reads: 12,33
